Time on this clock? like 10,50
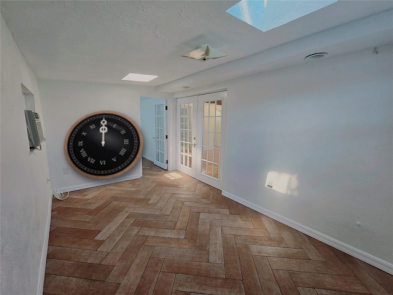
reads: 12,00
